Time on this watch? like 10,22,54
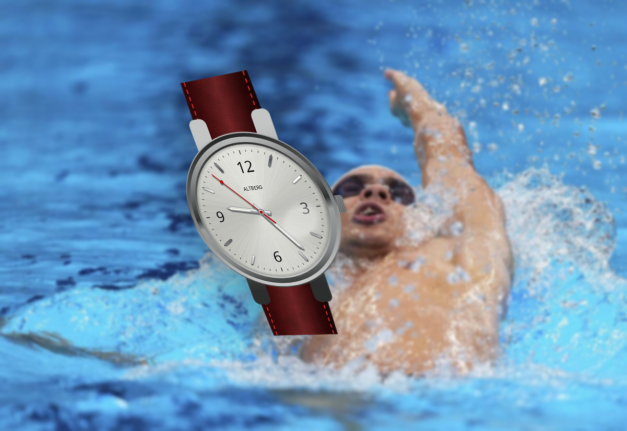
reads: 9,23,53
